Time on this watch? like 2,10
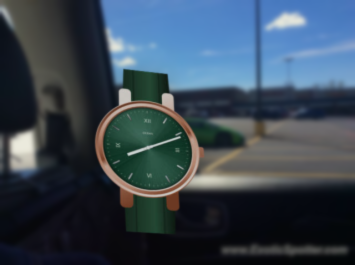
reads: 8,11
